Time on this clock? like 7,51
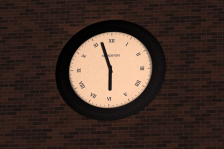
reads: 5,57
